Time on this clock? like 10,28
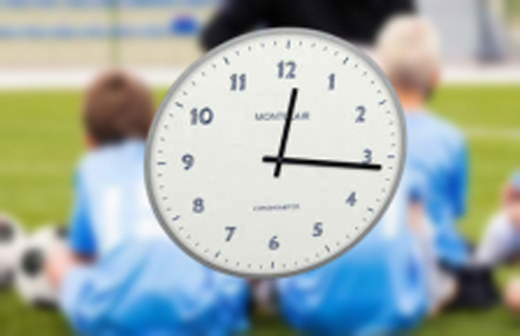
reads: 12,16
